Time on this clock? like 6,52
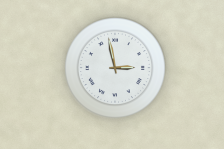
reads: 2,58
